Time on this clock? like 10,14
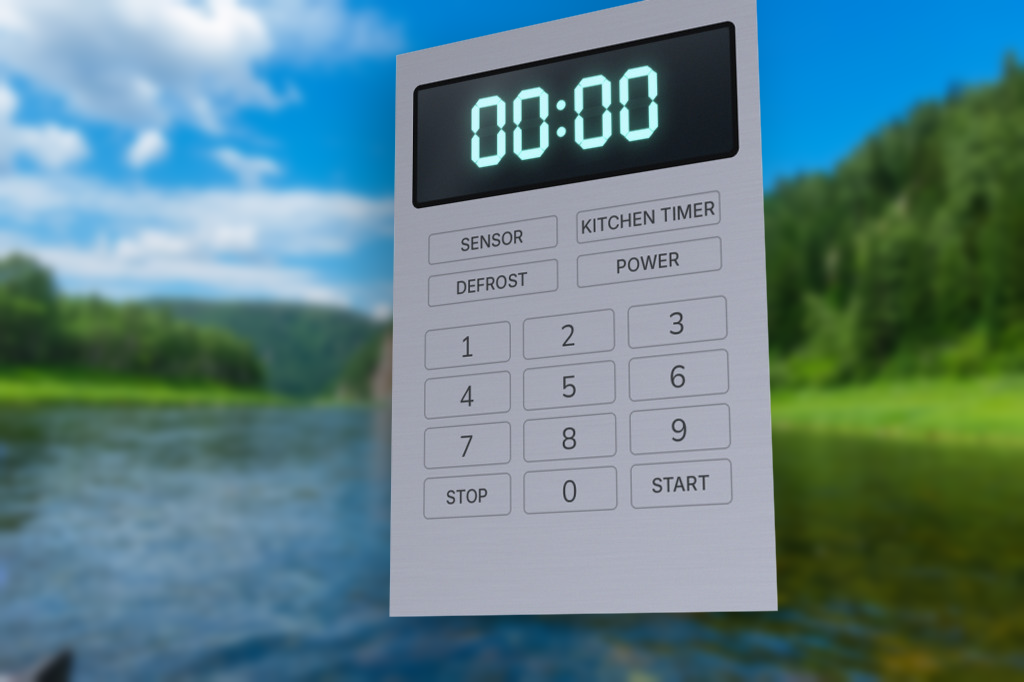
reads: 0,00
